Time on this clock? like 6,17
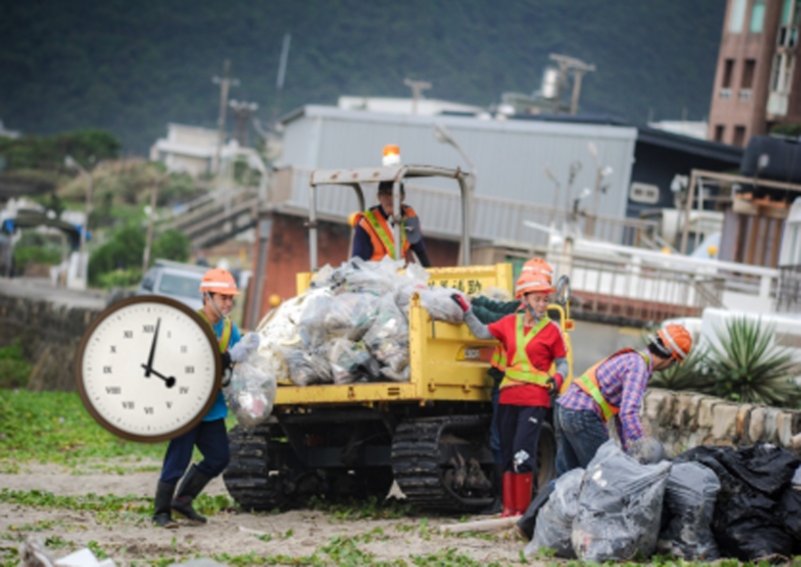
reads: 4,02
